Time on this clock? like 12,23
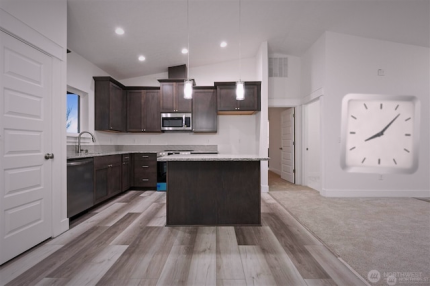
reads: 8,07
